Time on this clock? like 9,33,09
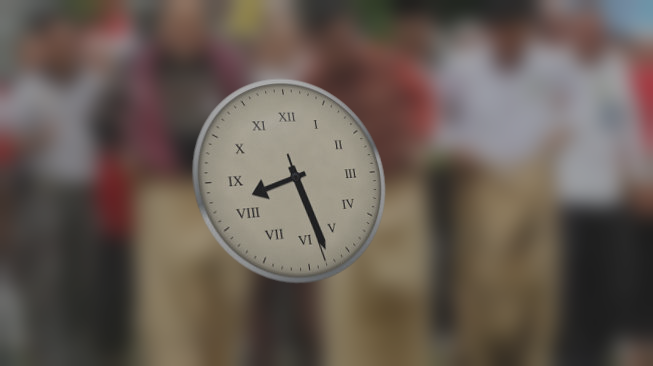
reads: 8,27,28
